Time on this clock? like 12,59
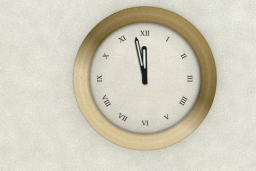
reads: 11,58
